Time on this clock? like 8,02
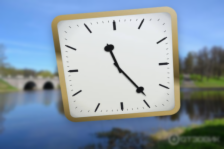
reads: 11,24
